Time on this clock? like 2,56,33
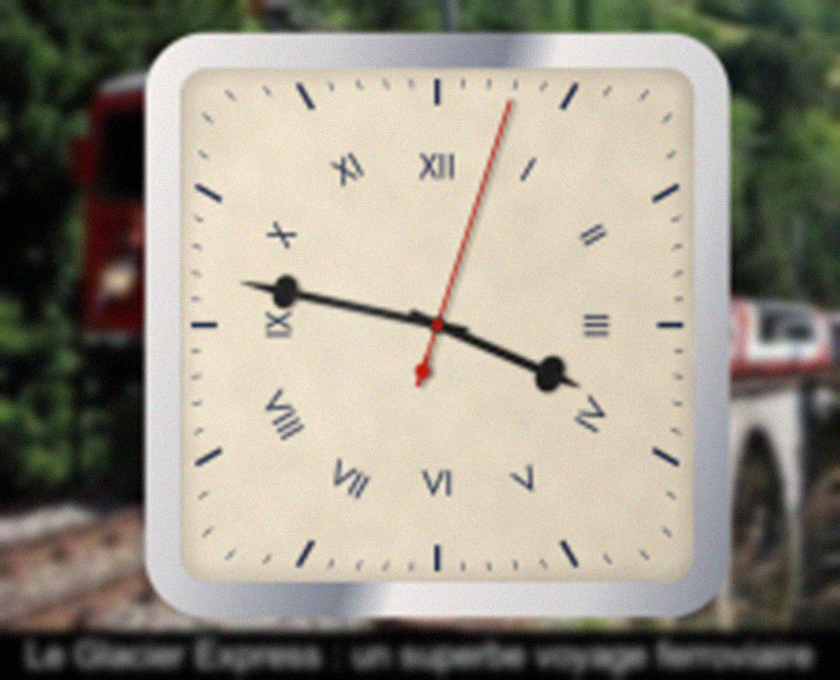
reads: 3,47,03
